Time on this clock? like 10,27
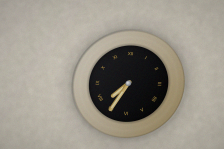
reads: 7,35
